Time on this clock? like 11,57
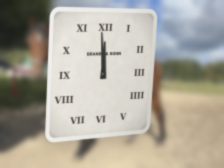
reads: 11,59
